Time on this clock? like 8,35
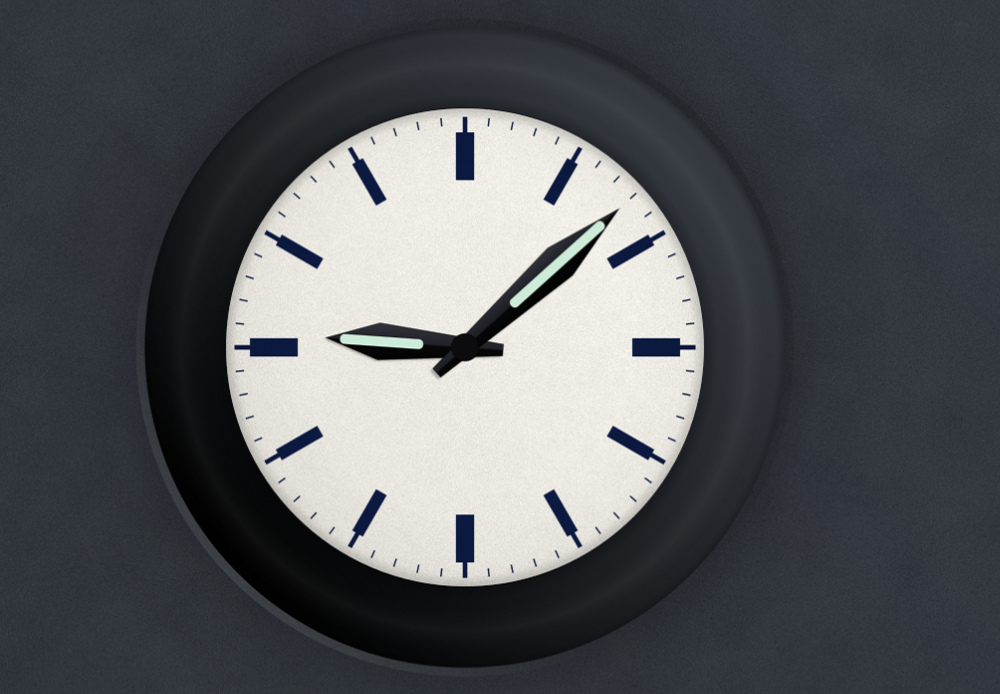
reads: 9,08
